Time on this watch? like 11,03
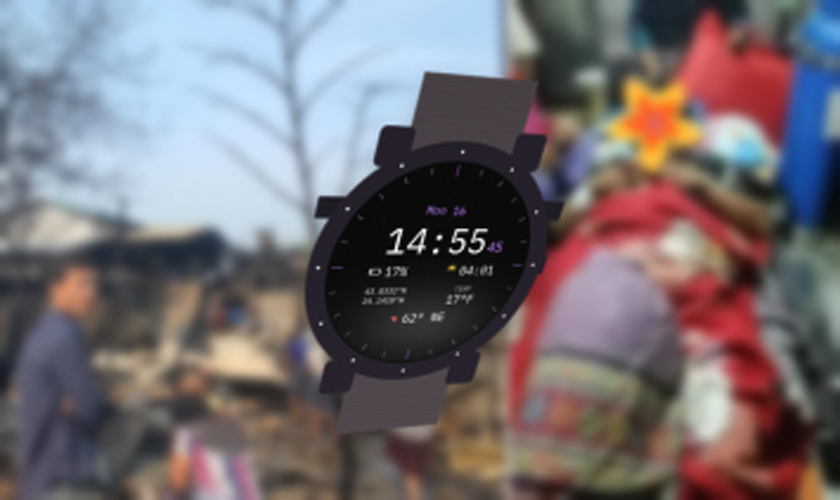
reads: 14,55
